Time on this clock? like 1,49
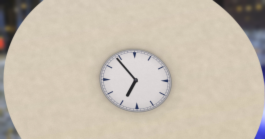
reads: 6,54
